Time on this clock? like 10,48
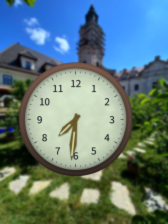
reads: 7,31
